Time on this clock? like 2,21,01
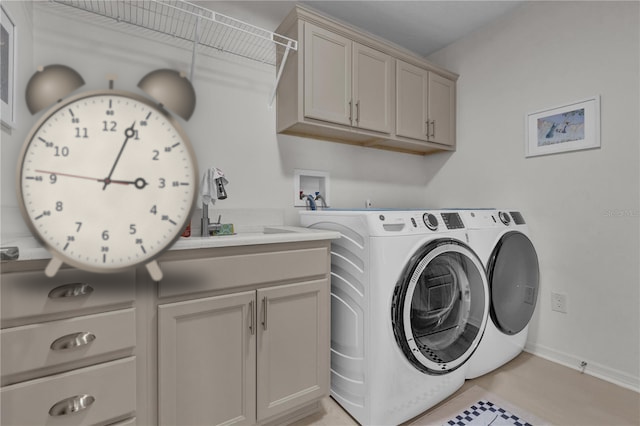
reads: 3,03,46
